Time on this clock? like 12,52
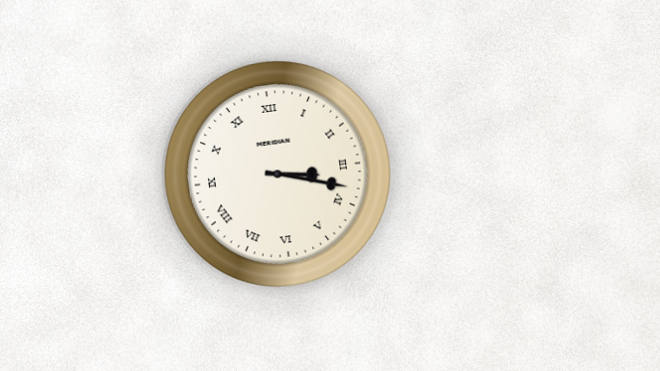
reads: 3,18
